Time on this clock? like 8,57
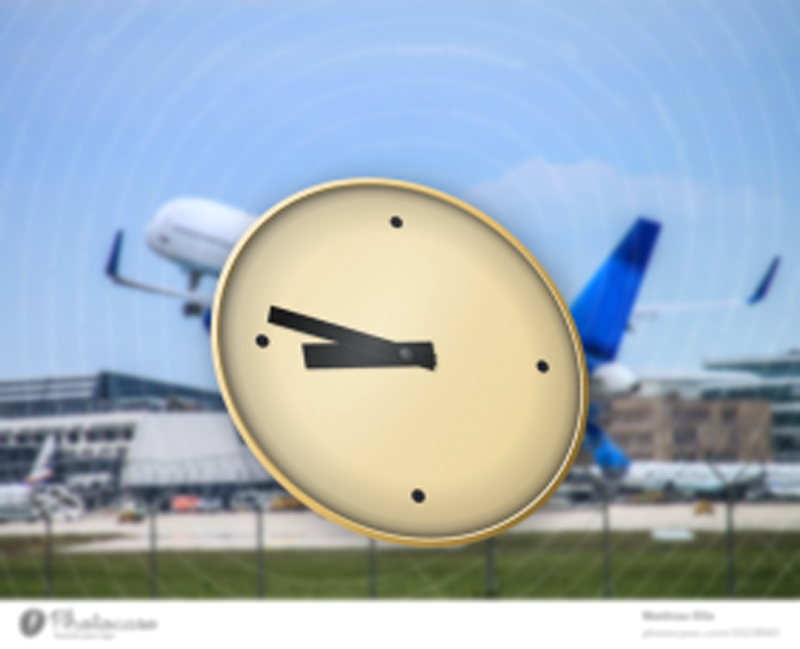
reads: 8,47
